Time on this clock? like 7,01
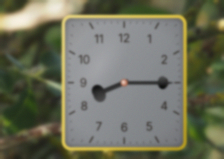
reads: 8,15
